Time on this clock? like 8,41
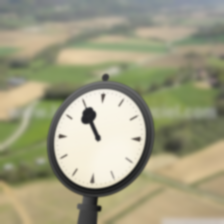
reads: 10,55
